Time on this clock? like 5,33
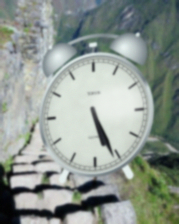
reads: 5,26
